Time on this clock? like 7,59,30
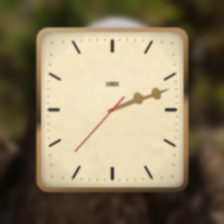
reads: 2,11,37
